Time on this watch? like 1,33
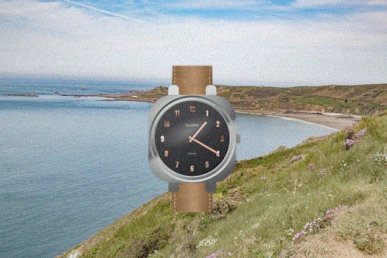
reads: 1,20
